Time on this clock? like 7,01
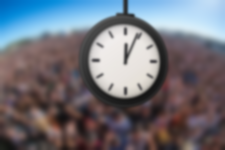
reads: 12,04
